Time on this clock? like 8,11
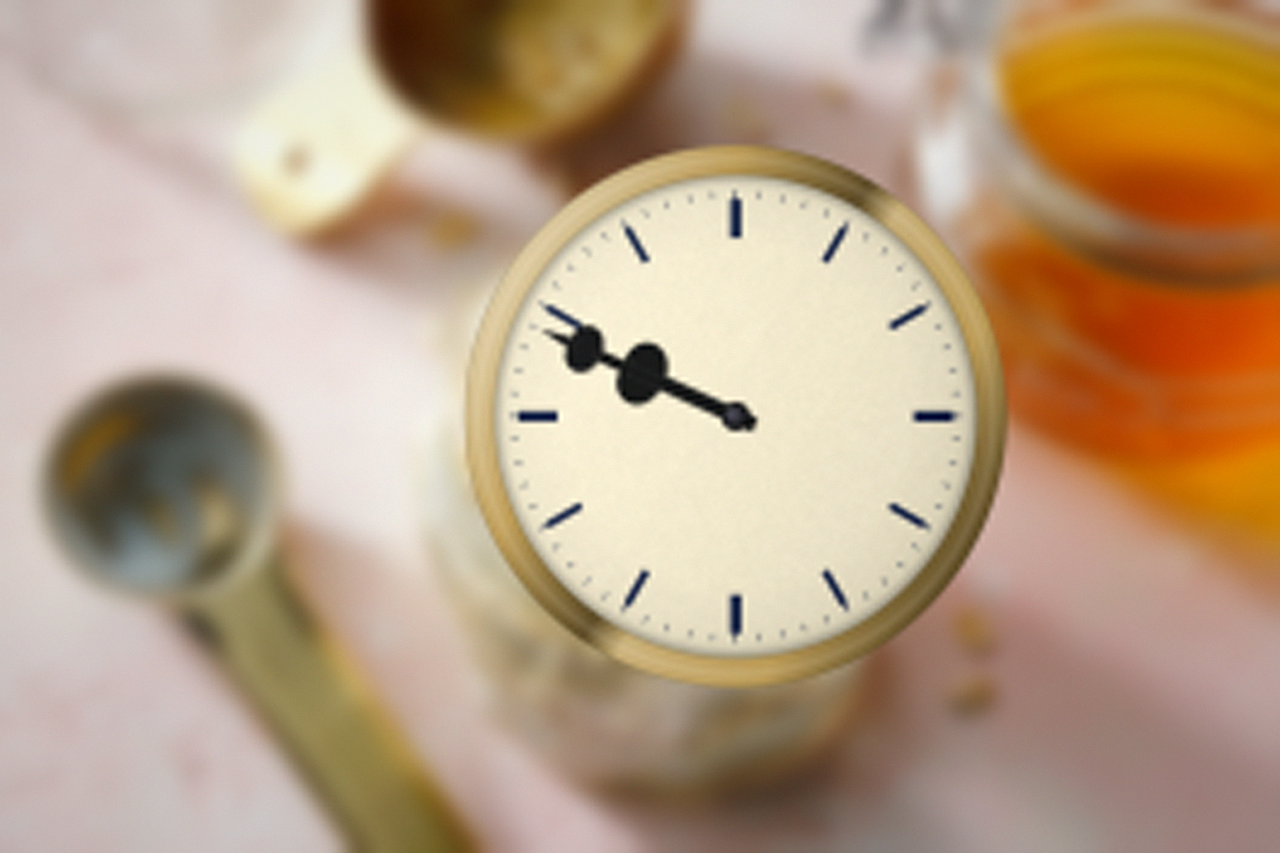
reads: 9,49
